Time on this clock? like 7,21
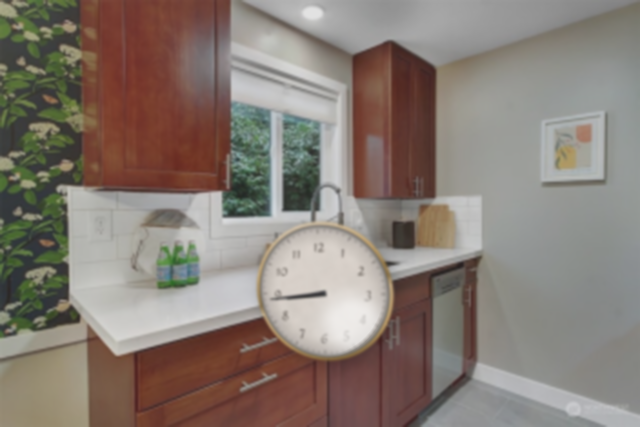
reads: 8,44
